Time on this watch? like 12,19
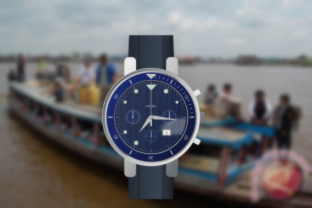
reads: 7,16
